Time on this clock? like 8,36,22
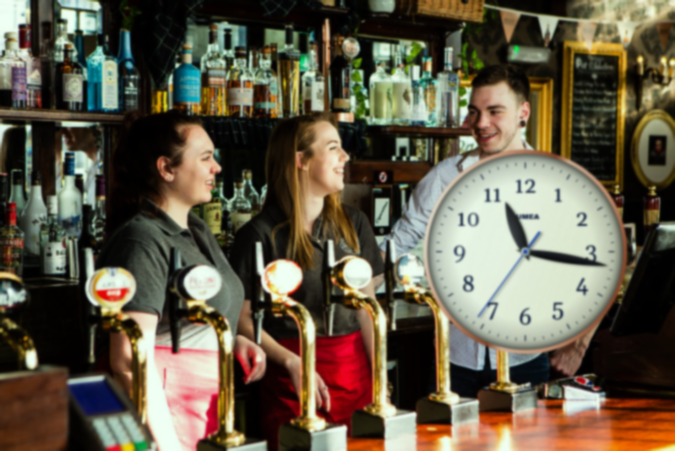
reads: 11,16,36
